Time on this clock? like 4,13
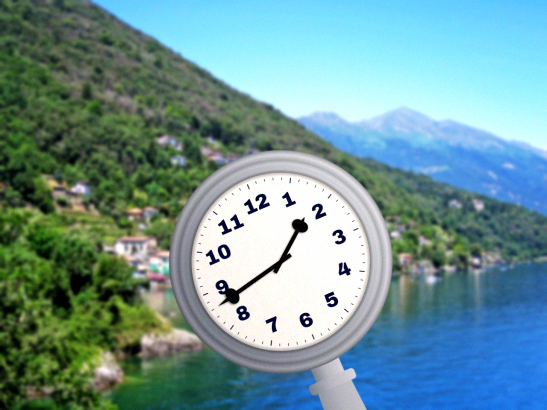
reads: 1,43
